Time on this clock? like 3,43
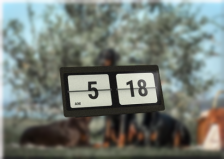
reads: 5,18
